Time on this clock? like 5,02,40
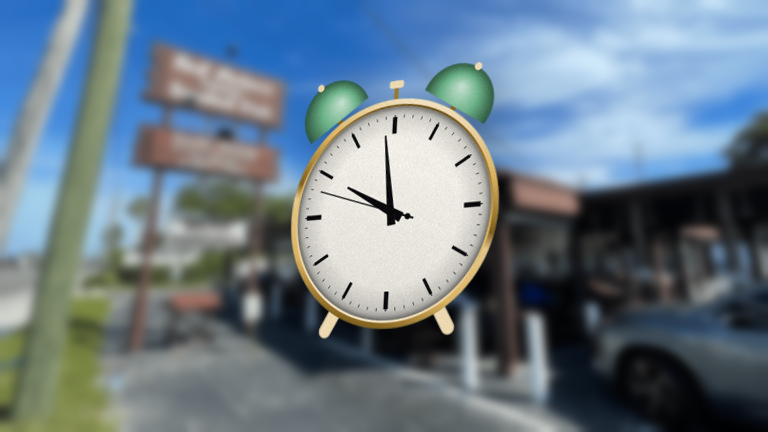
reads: 9,58,48
